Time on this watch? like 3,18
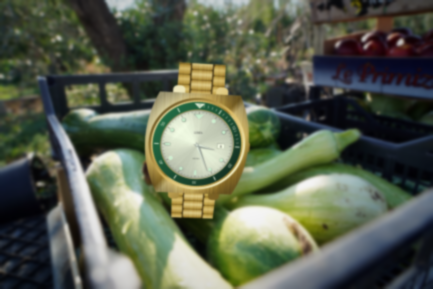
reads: 3,26
